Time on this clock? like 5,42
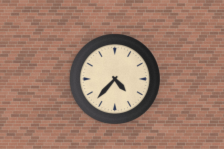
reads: 4,37
